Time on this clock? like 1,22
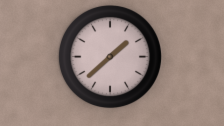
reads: 1,38
